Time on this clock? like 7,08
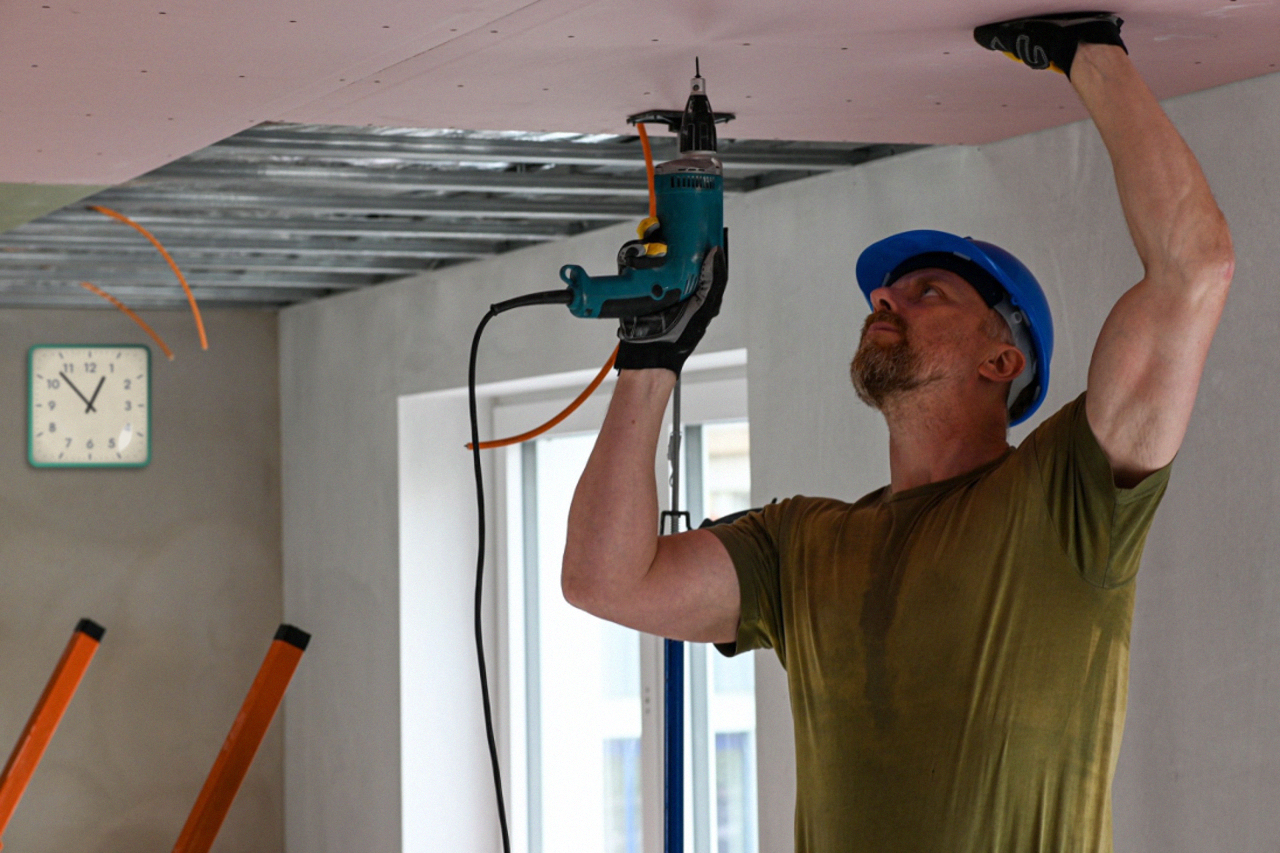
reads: 12,53
